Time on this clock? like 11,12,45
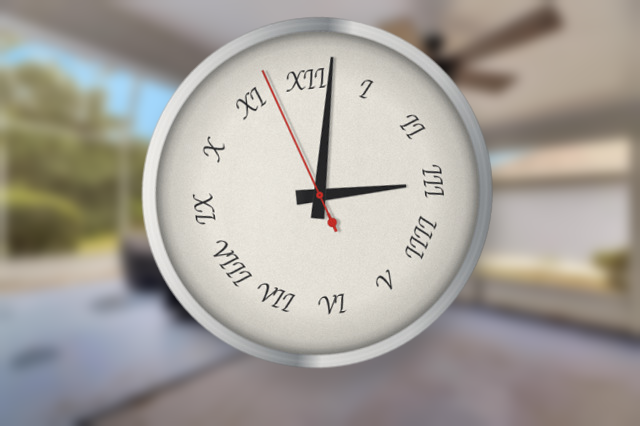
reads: 3,01,57
